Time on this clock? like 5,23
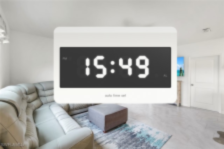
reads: 15,49
